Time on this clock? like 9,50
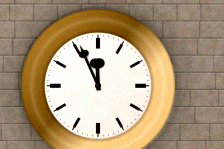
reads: 11,56
